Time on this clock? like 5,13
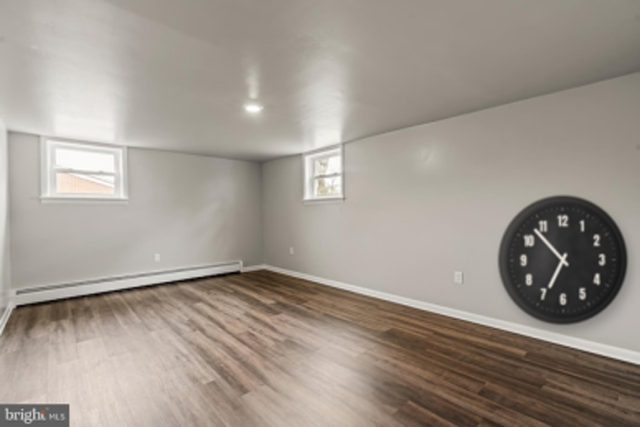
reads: 6,53
